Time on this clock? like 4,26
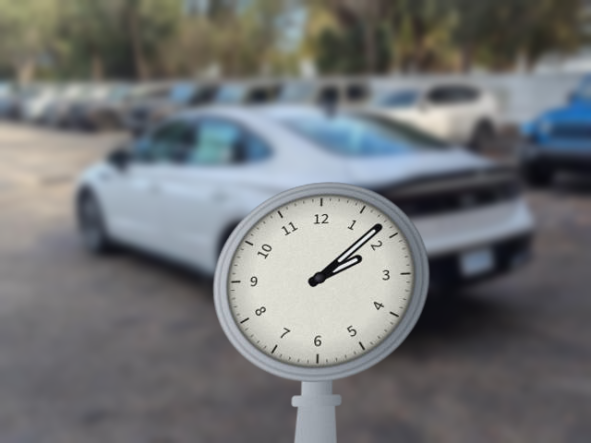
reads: 2,08
